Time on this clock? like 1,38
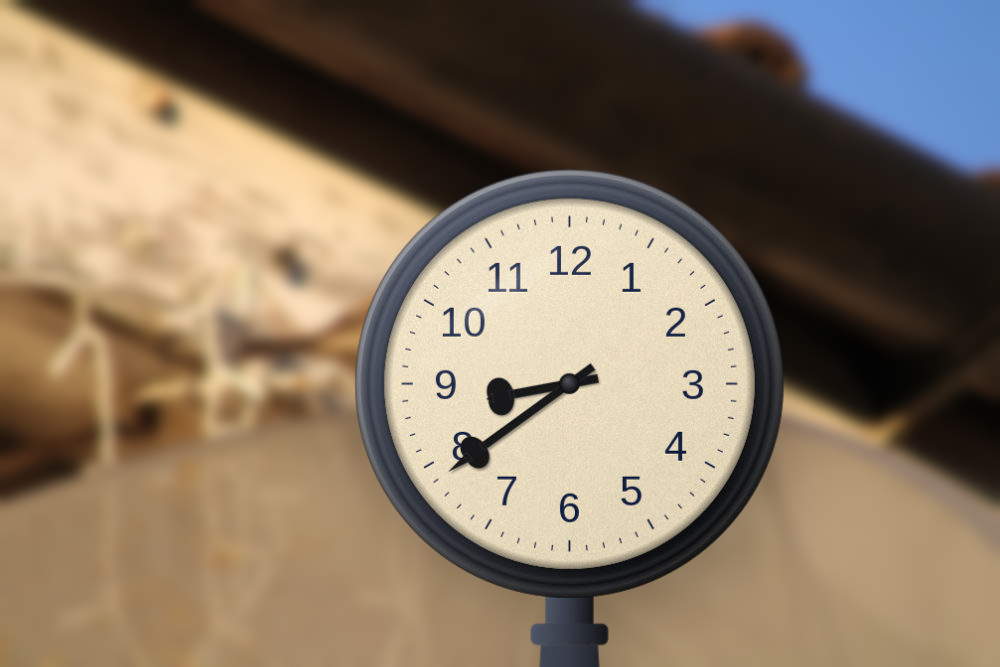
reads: 8,39
